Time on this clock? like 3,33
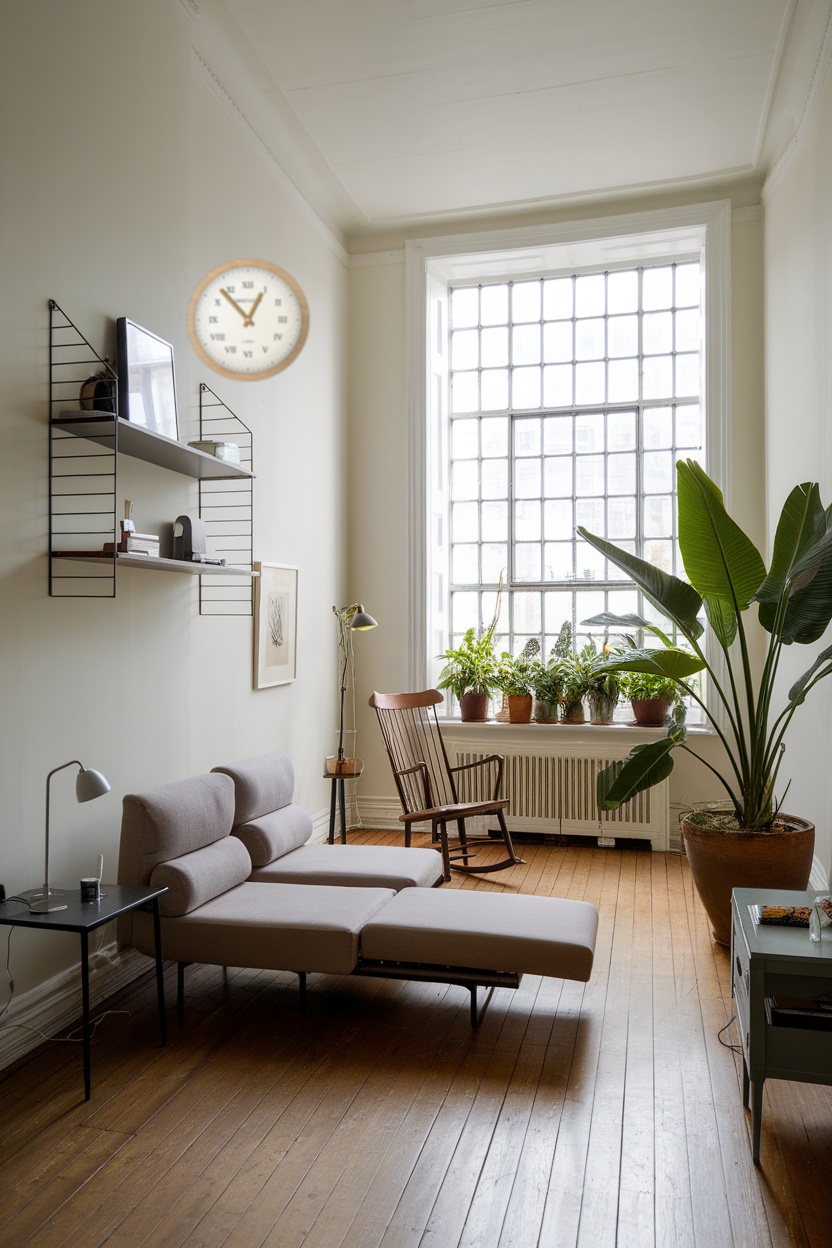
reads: 12,53
